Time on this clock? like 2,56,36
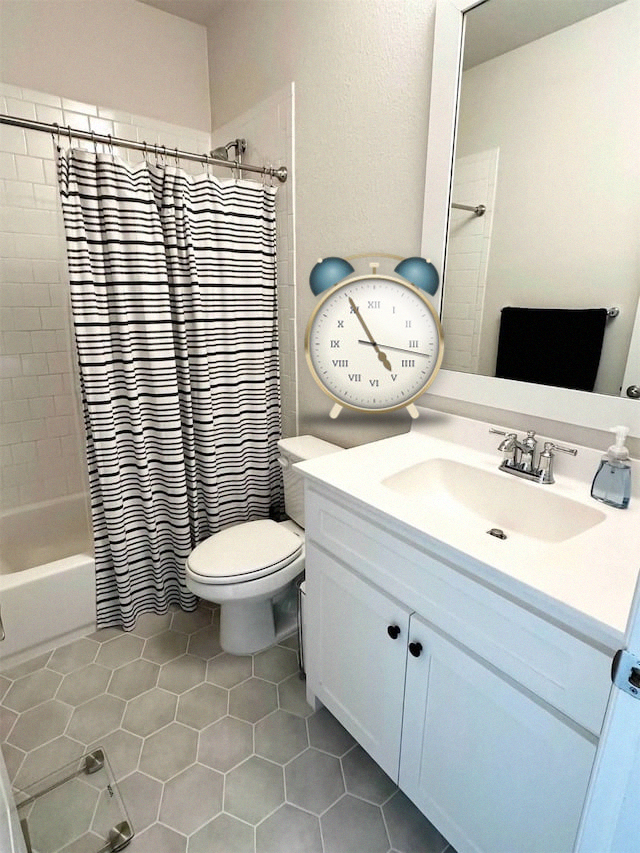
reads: 4,55,17
